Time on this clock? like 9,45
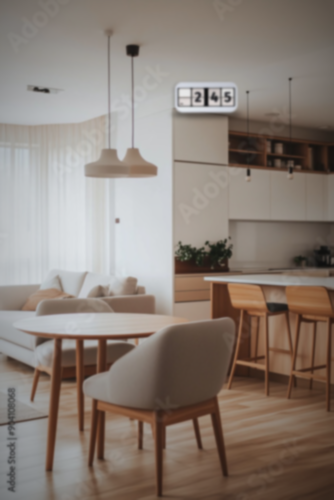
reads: 2,45
